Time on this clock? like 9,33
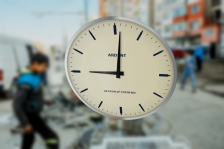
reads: 9,01
